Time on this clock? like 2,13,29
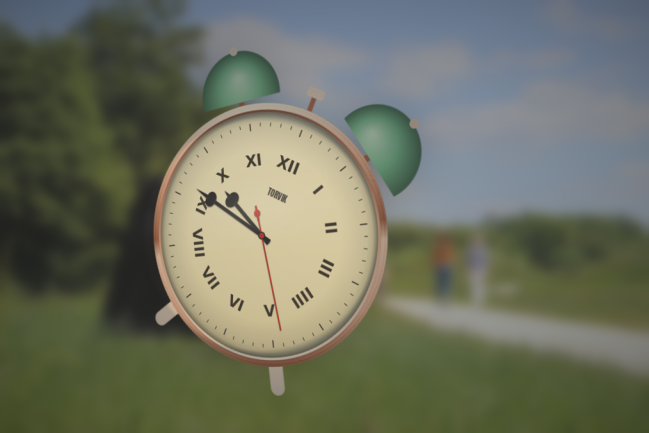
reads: 9,46,24
